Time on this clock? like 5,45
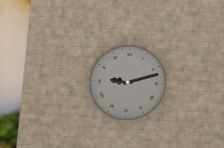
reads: 9,12
